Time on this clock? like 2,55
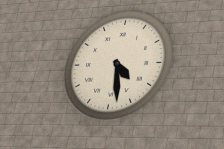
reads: 4,28
